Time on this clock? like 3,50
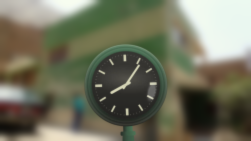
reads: 8,06
